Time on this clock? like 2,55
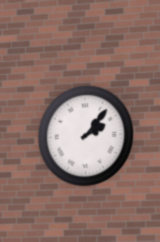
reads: 2,07
